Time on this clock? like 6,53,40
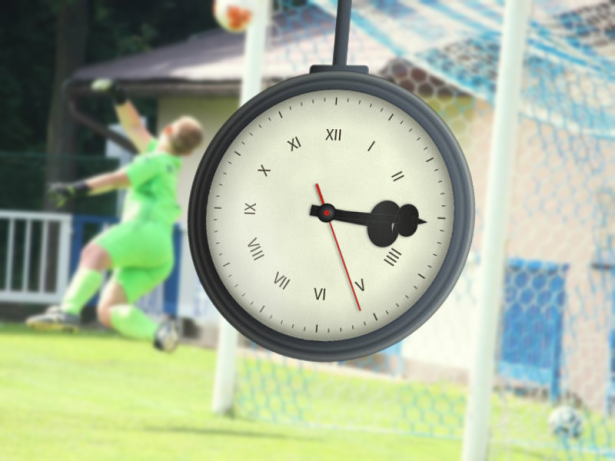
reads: 3,15,26
